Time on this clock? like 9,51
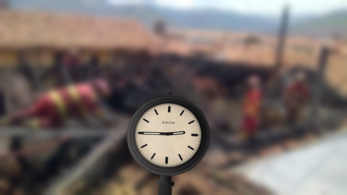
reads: 2,45
